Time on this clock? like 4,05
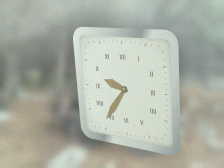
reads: 9,36
